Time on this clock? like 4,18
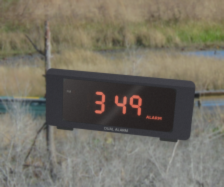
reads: 3,49
